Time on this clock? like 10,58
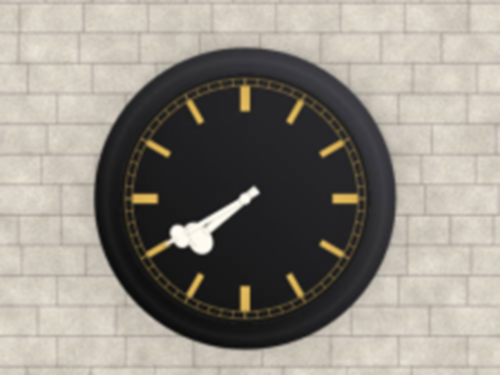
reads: 7,40
